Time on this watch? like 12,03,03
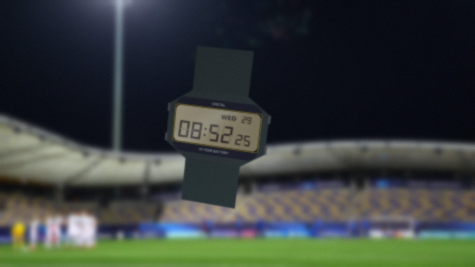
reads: 8,52,25
